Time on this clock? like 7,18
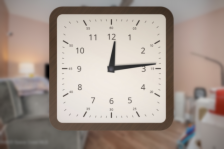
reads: 12,14
